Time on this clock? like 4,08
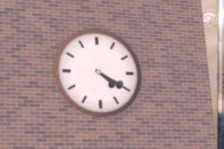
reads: 4,20
